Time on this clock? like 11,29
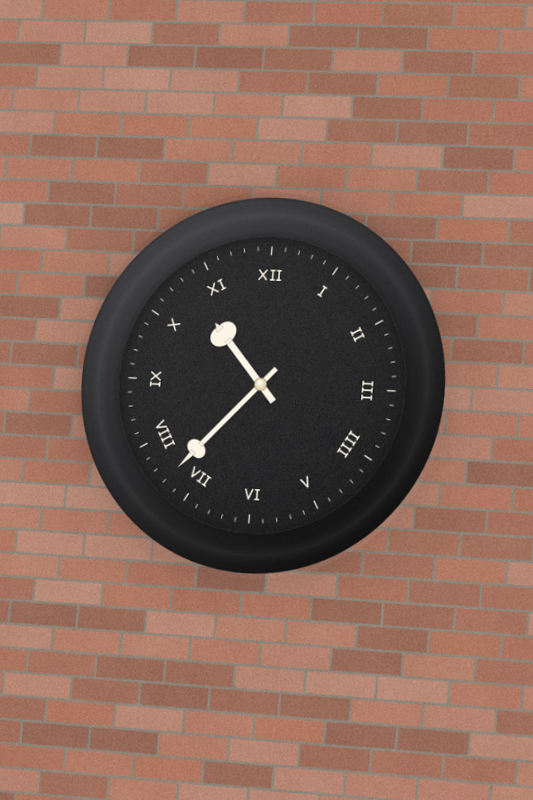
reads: 10,37
